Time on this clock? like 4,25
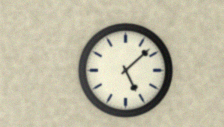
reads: 5,08
